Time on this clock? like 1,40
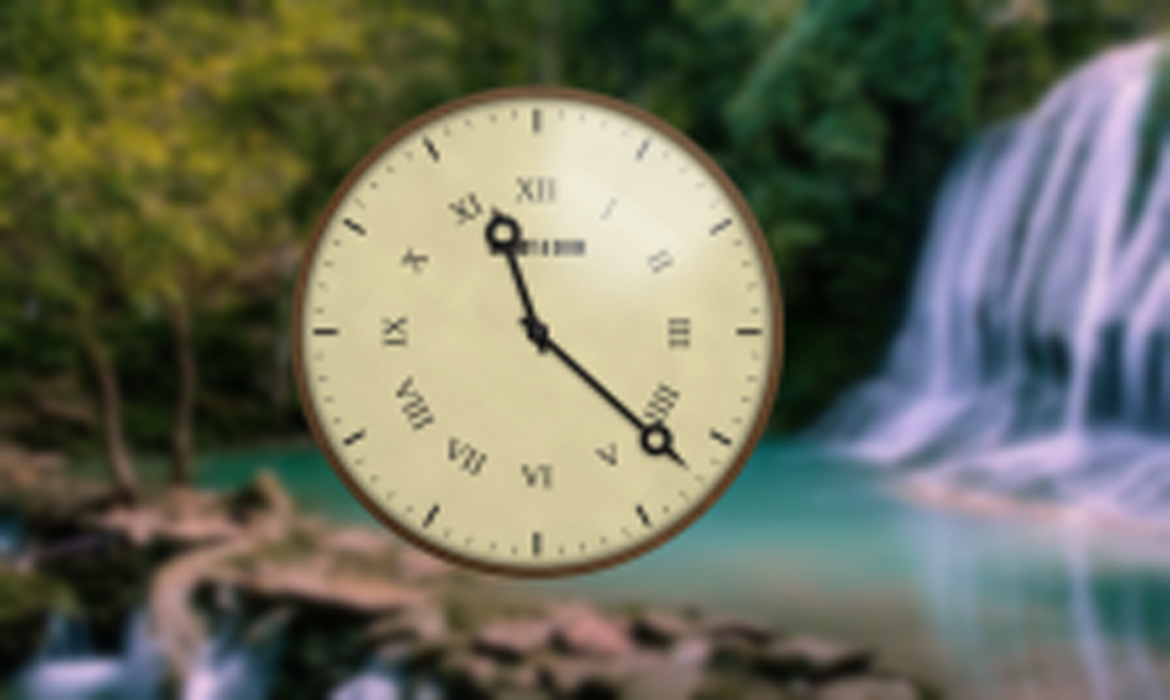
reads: 11,22
